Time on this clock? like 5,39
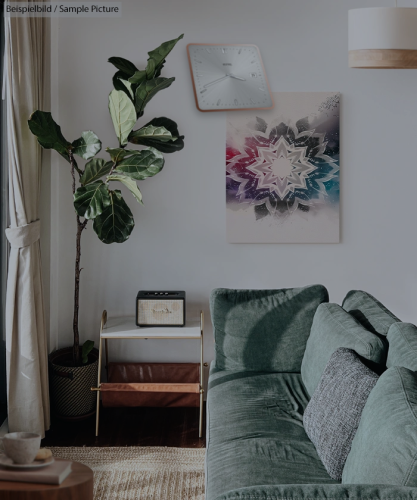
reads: 3,41
